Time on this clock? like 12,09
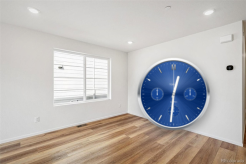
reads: 12,31
